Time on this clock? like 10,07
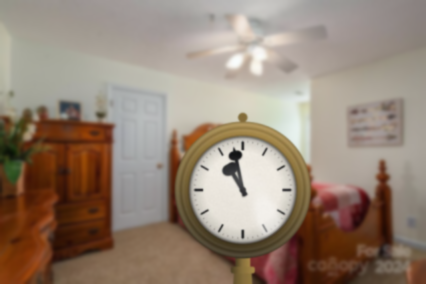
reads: 10,58
